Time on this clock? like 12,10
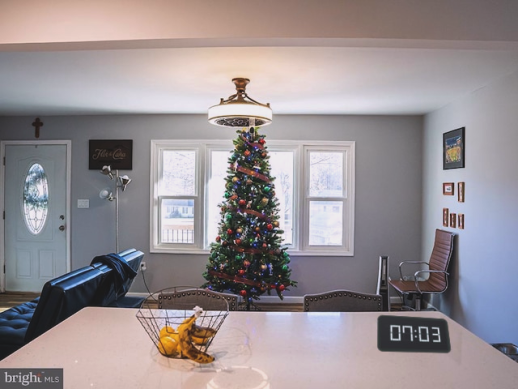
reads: 7,03
